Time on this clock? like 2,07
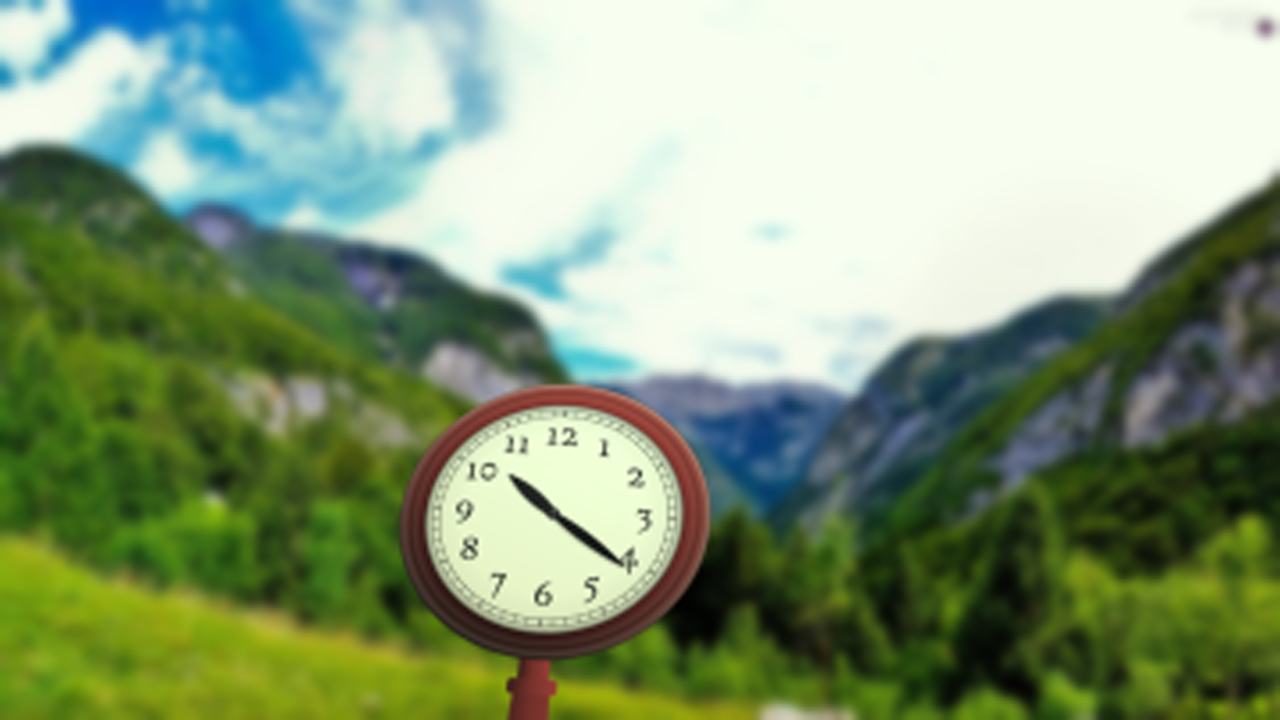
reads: 10,21
